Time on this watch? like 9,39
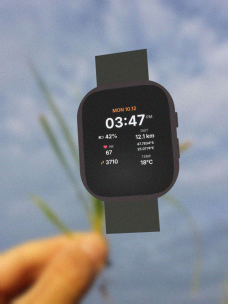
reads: 3,47
